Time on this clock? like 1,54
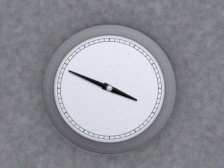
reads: 3,49
